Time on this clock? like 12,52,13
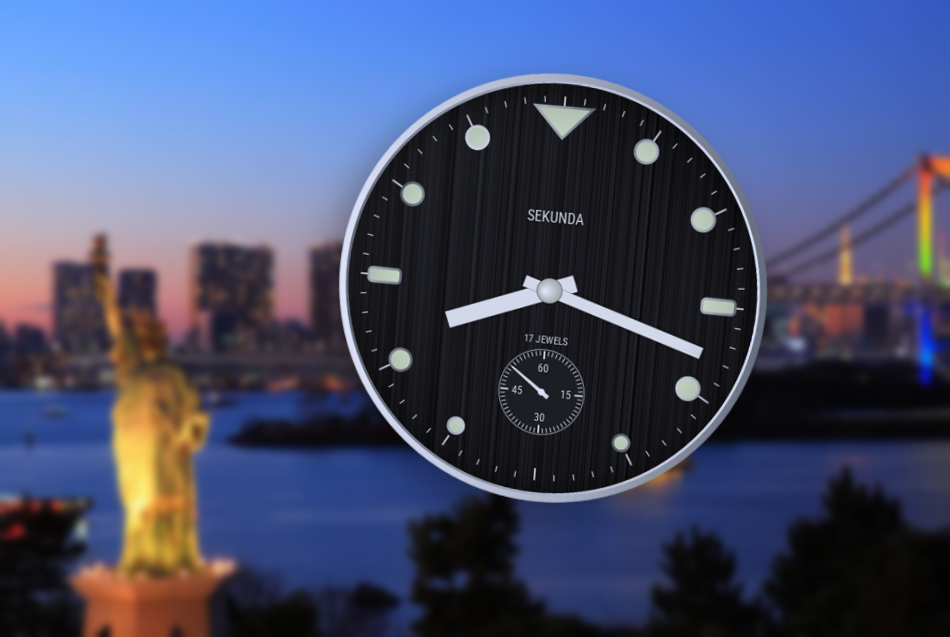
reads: 8,17,51
